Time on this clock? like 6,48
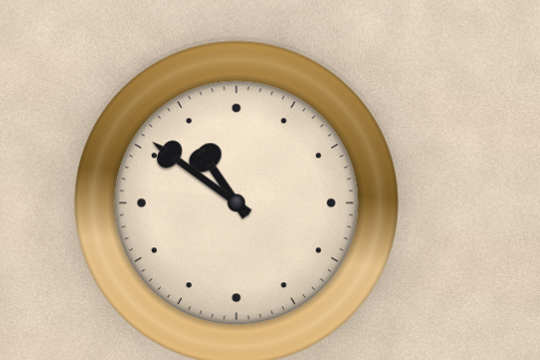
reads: 10,51
